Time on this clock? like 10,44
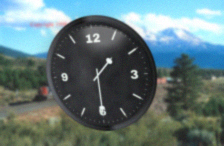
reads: 1,30
